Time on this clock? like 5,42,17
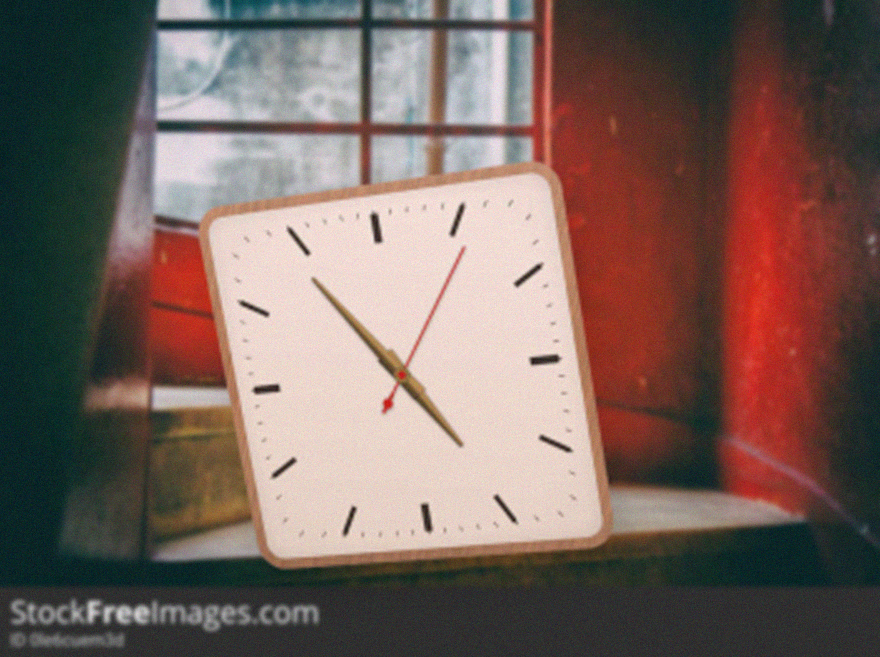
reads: 4,54,06
